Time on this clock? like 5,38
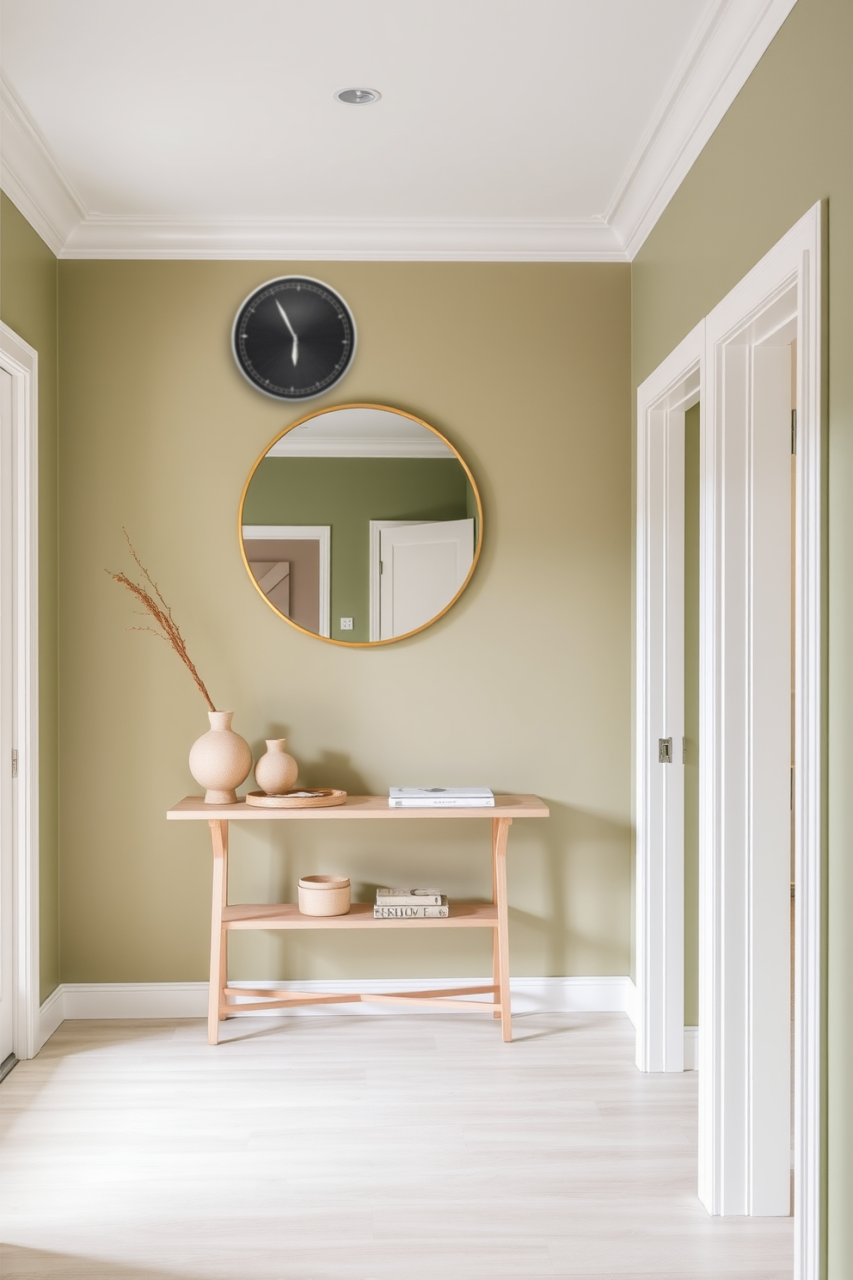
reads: 5,55
